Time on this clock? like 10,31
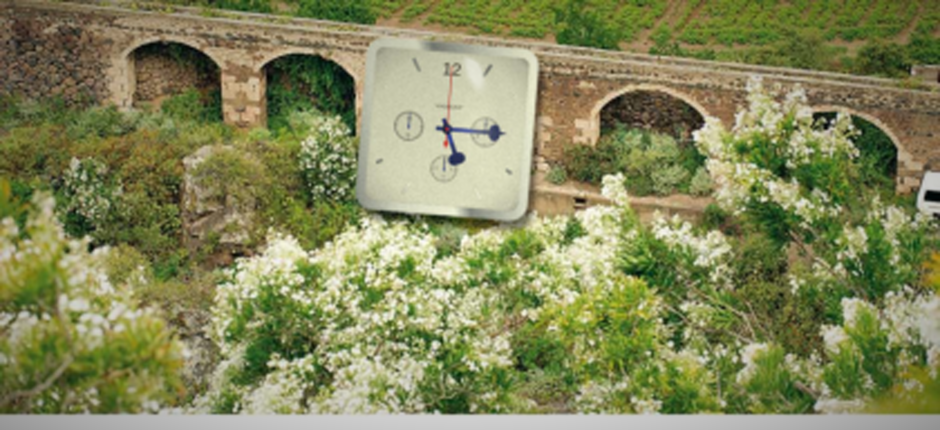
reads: 5,15
